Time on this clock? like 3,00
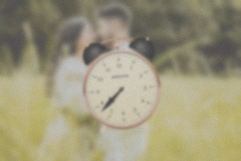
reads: 7,38
